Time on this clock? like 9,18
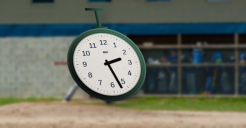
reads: 2,27
